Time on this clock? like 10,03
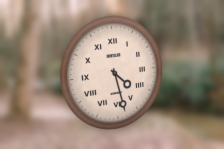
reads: 4,28
